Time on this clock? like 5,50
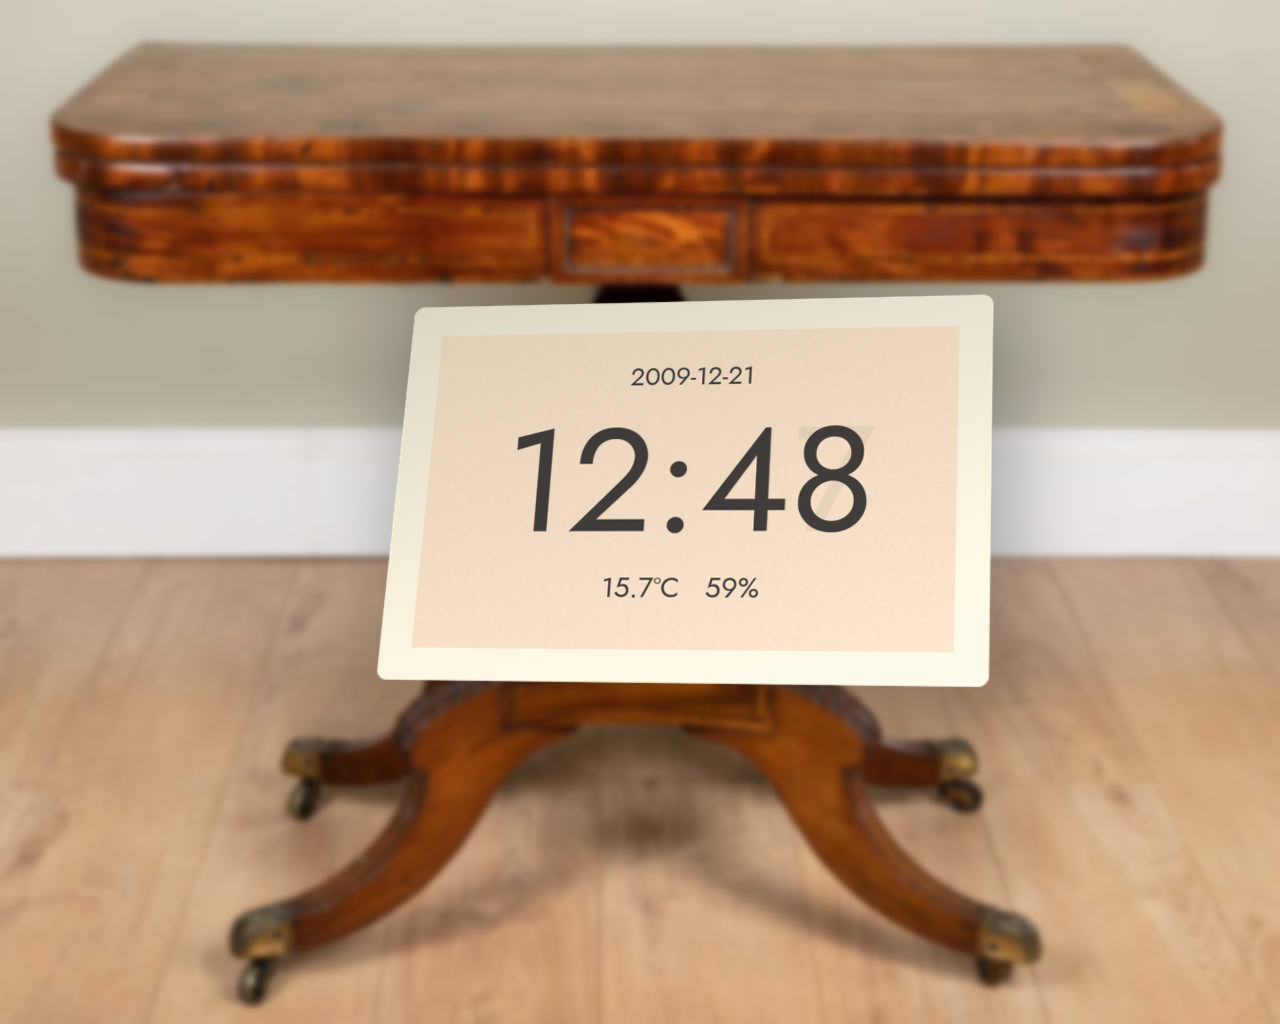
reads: 12,48
